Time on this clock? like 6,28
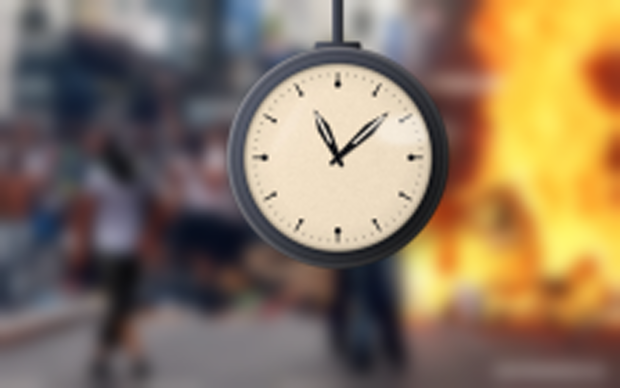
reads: 11,08
